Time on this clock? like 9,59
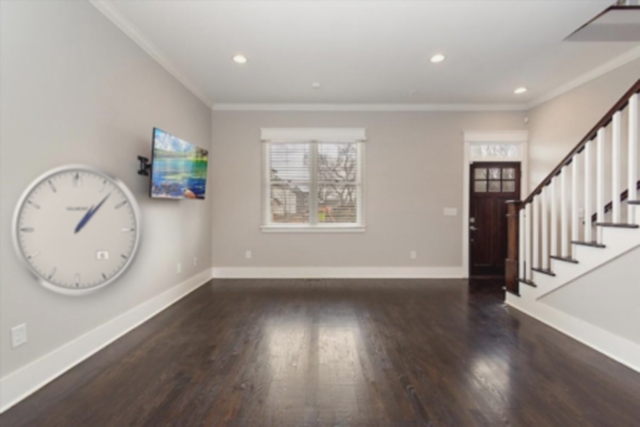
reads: 1,07
